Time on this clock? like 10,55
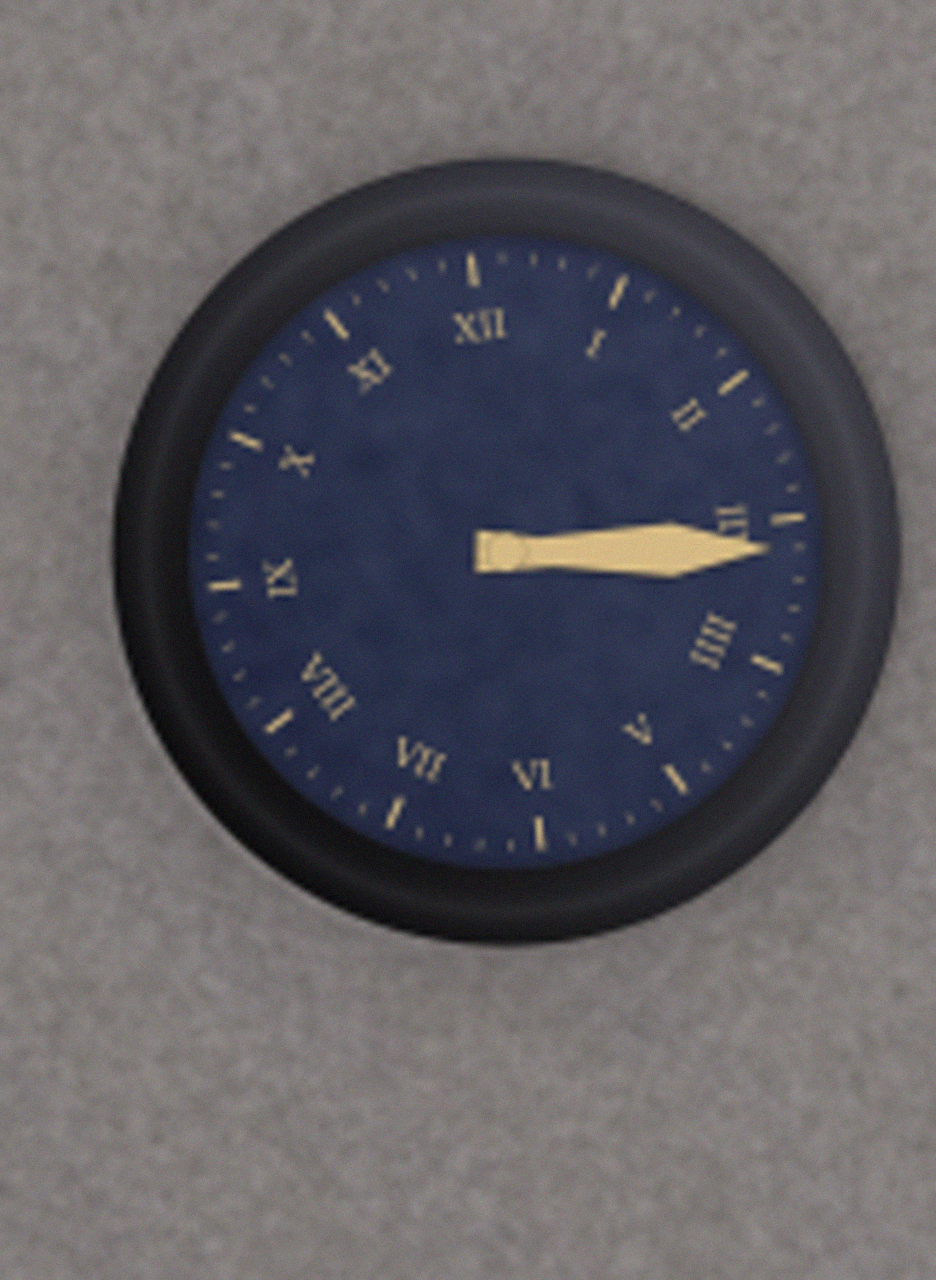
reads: 3,16
